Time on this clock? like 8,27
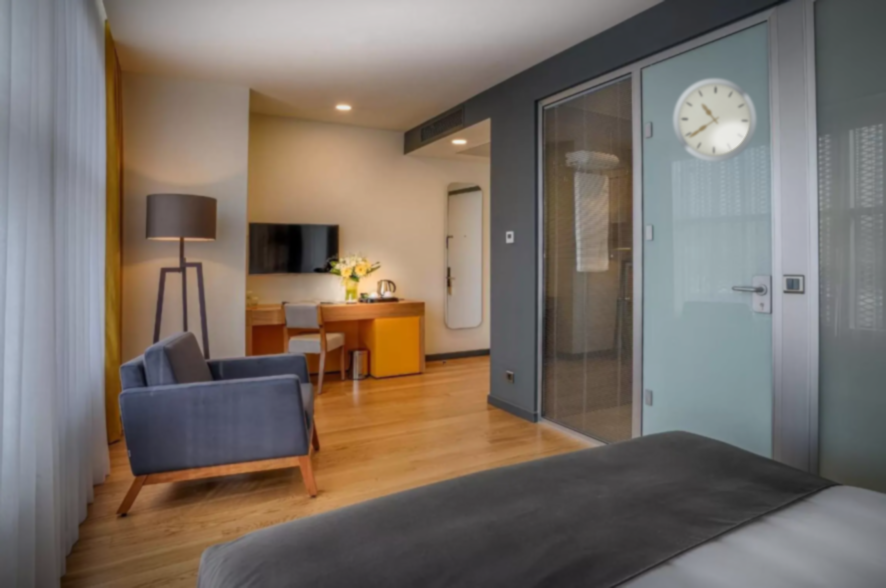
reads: 10,39
